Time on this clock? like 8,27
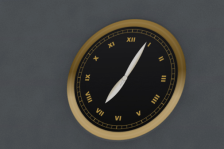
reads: 7,04
